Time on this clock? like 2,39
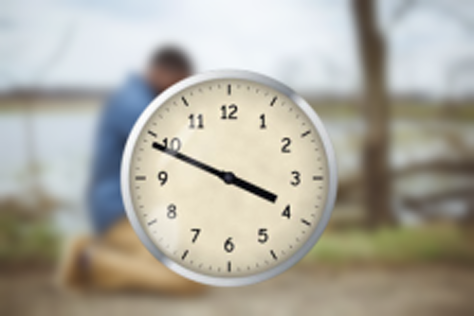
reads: 3,49
